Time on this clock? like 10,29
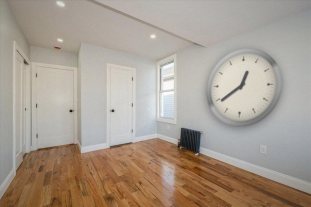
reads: 12,39
